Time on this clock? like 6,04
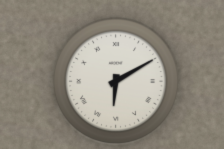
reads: 6,10
